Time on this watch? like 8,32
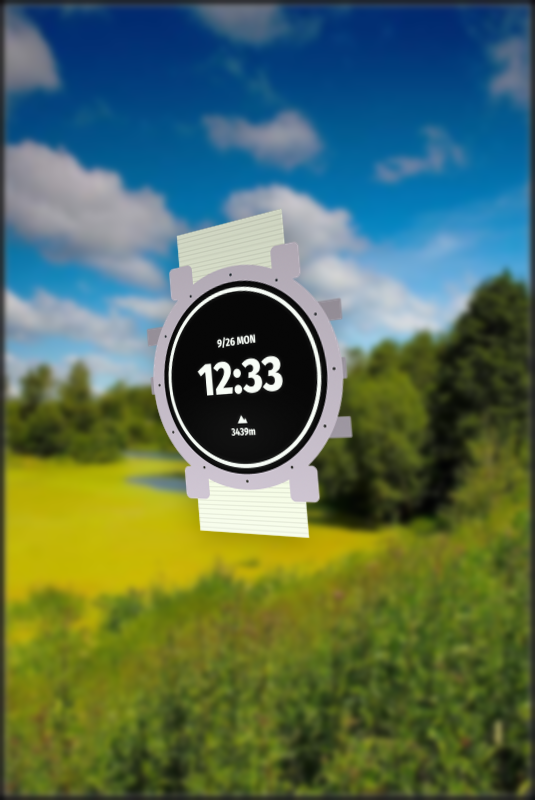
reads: 12,33
